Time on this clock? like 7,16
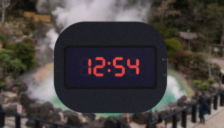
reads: 12,54
